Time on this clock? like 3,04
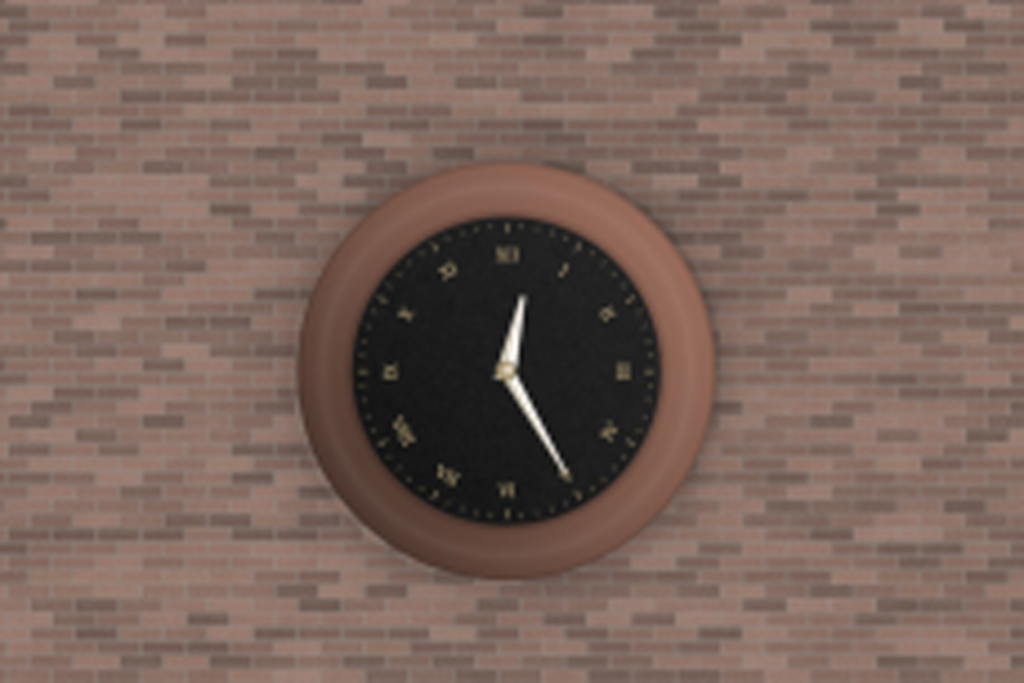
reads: 12,25
